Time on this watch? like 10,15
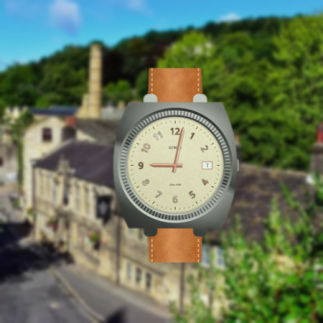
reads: 9,02
